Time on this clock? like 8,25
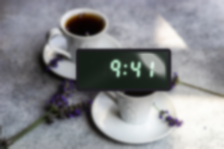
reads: 9,41
